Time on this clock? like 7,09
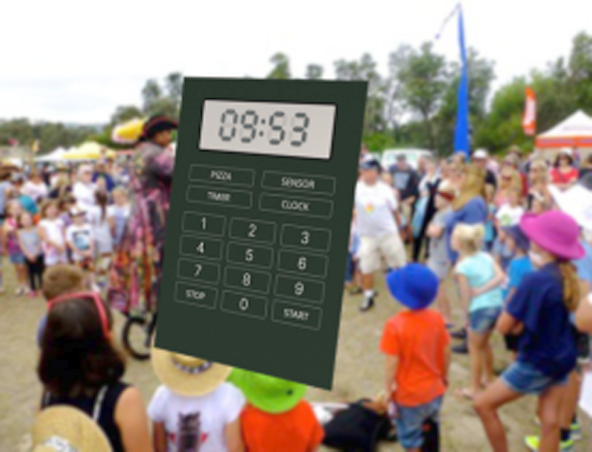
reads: 9,53
